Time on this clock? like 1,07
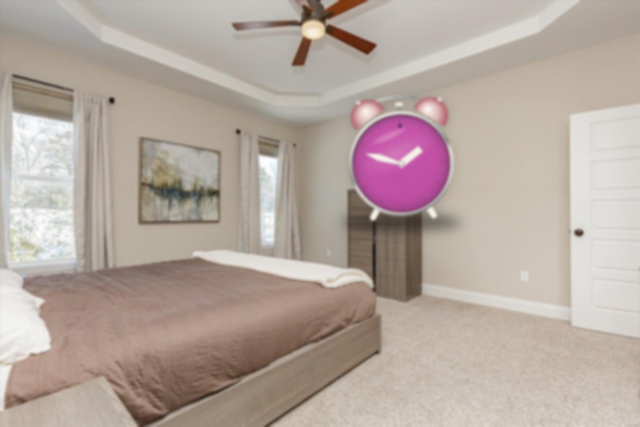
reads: 1,48
